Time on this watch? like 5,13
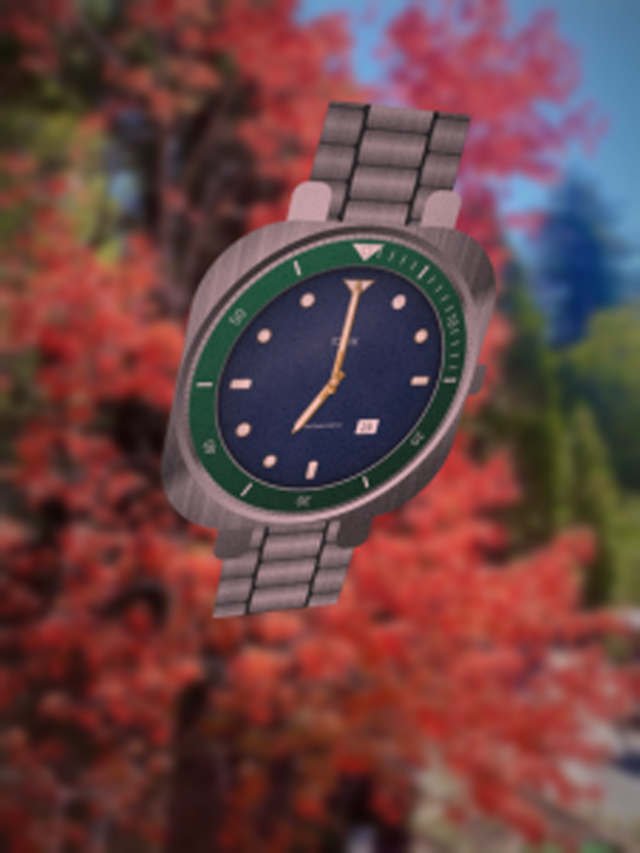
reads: 7,00
